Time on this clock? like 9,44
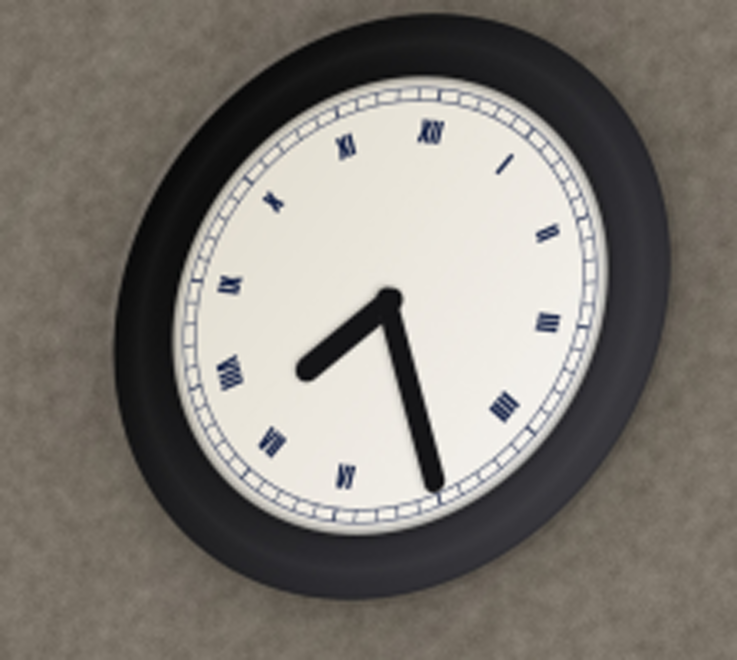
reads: 7,25
